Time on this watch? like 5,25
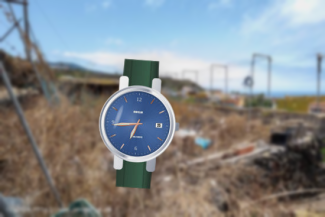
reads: 6,44
